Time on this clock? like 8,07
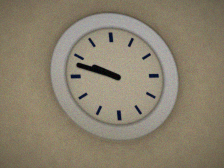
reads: 9,48
